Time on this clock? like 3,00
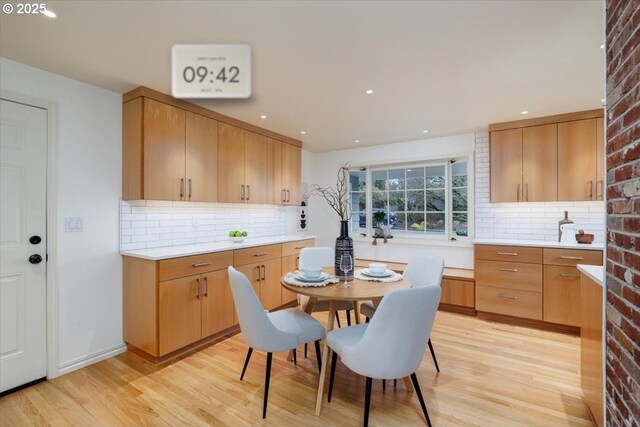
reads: 9,42
